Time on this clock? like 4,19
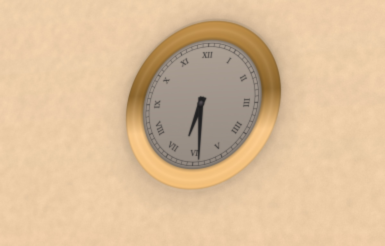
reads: 6,29
